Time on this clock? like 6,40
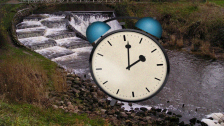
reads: 2,01
